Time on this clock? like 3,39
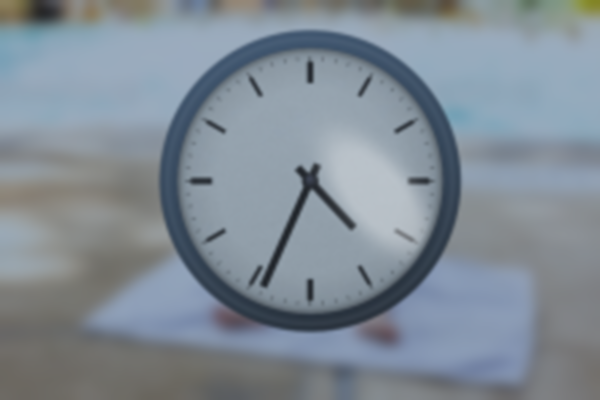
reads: 4,34
